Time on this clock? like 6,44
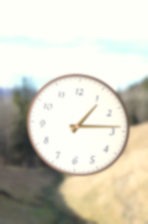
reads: 1,14
